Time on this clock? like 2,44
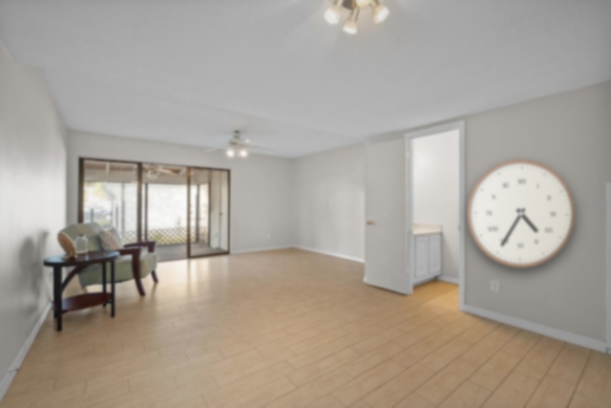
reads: 4,35
